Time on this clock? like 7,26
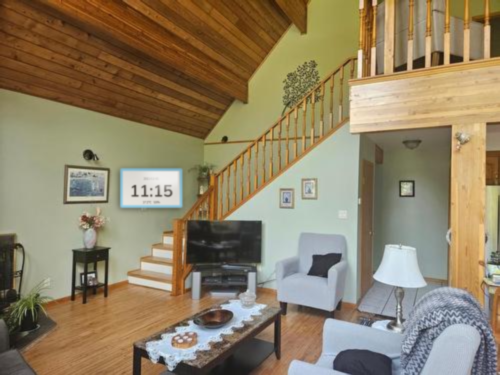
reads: 11,15
